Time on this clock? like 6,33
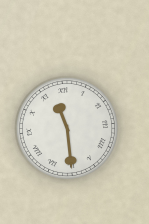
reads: 11,30
